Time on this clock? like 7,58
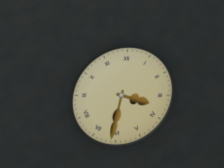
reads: 3,31
